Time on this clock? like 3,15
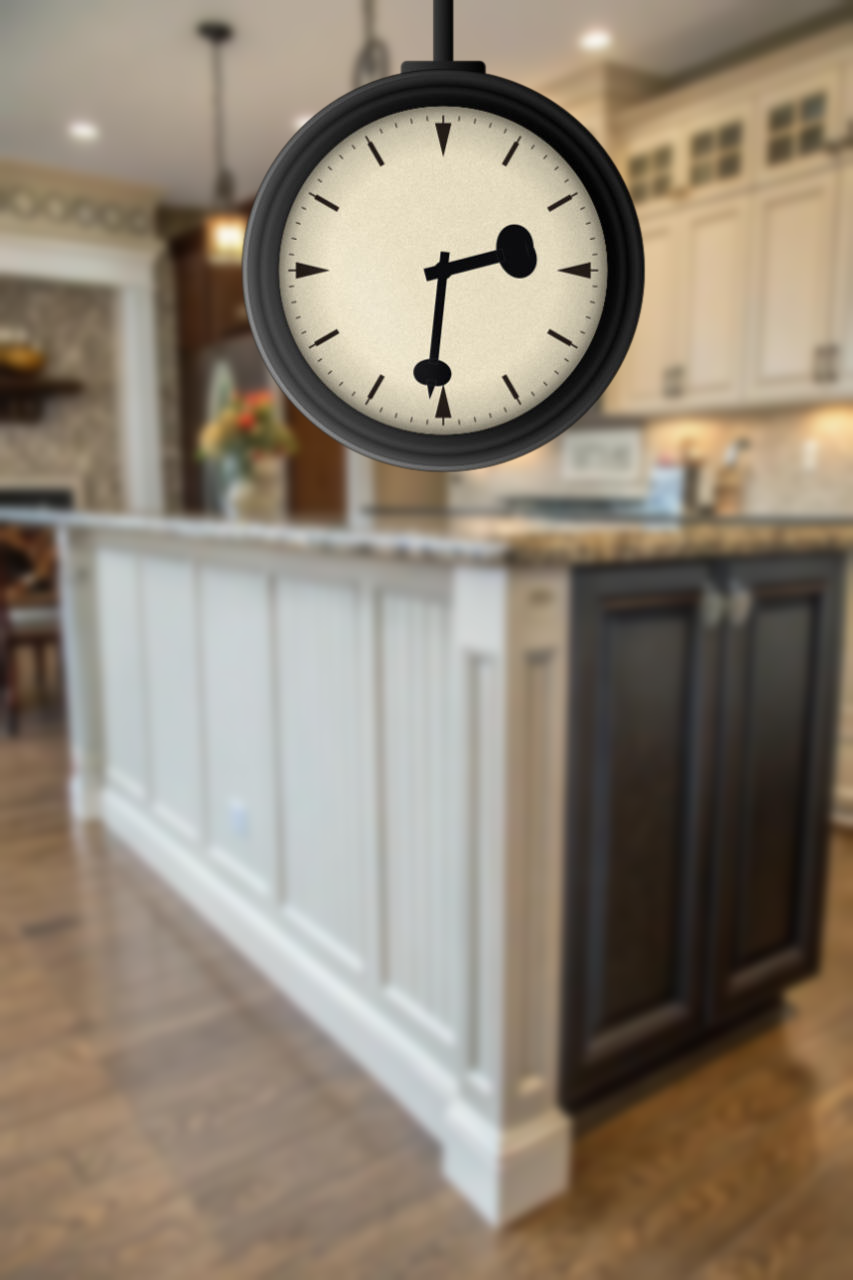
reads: 2,31
